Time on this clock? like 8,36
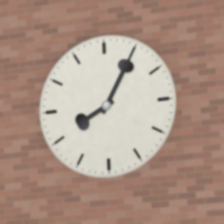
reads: 8,05
